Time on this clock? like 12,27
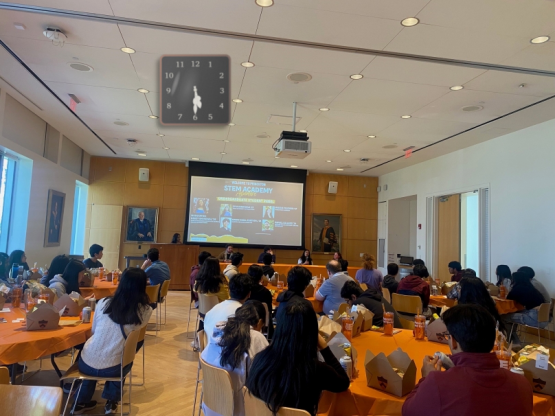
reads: 5,30
